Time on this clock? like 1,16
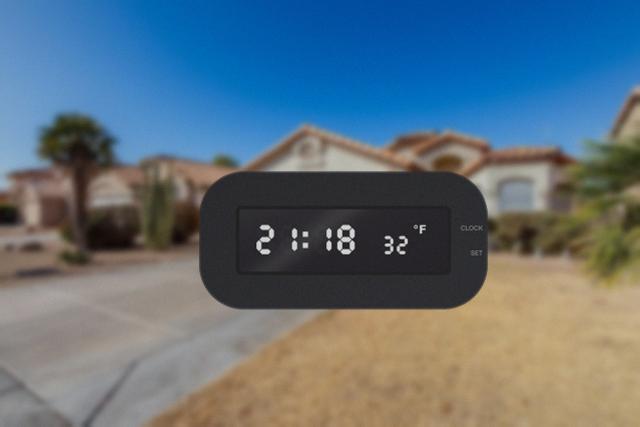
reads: 21,18
